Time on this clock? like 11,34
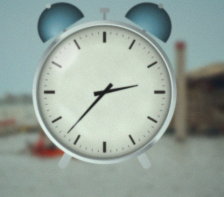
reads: 2,37
